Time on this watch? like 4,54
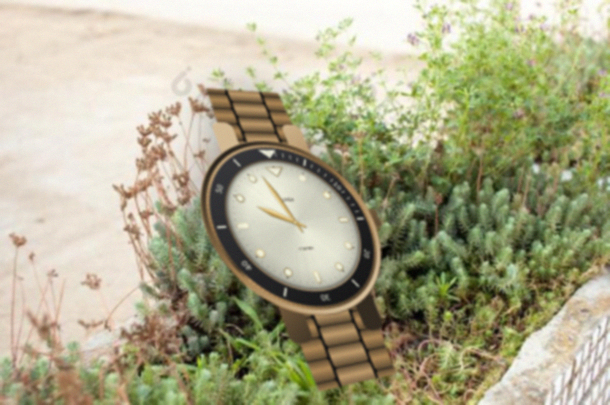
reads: 9,57
